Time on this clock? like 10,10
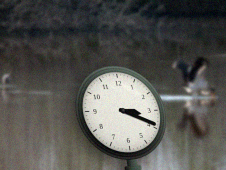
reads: 3,19
